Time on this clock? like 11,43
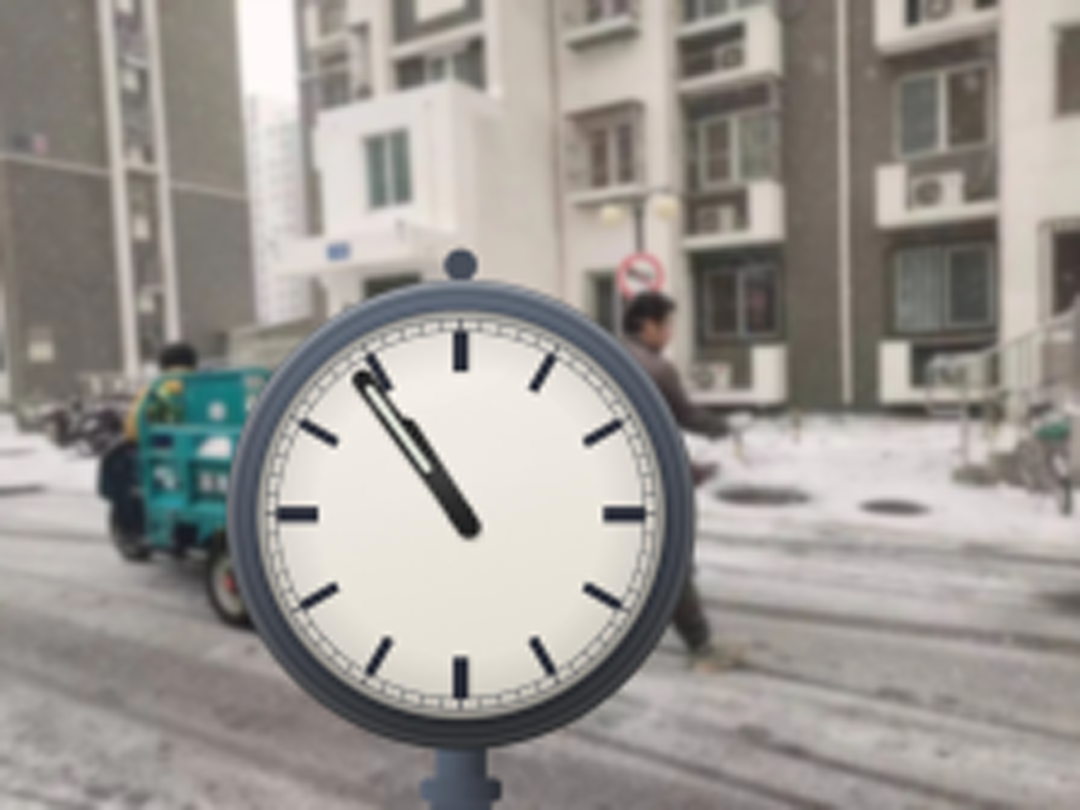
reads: 10,54
